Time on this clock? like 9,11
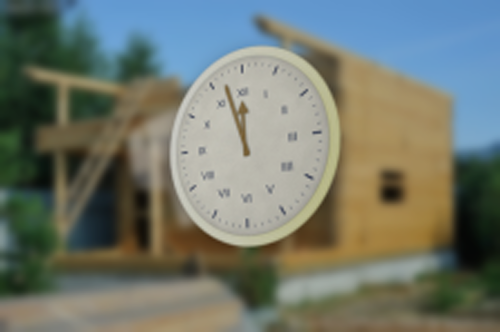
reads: 11,57
